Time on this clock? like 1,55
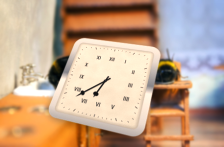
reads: 6,38
